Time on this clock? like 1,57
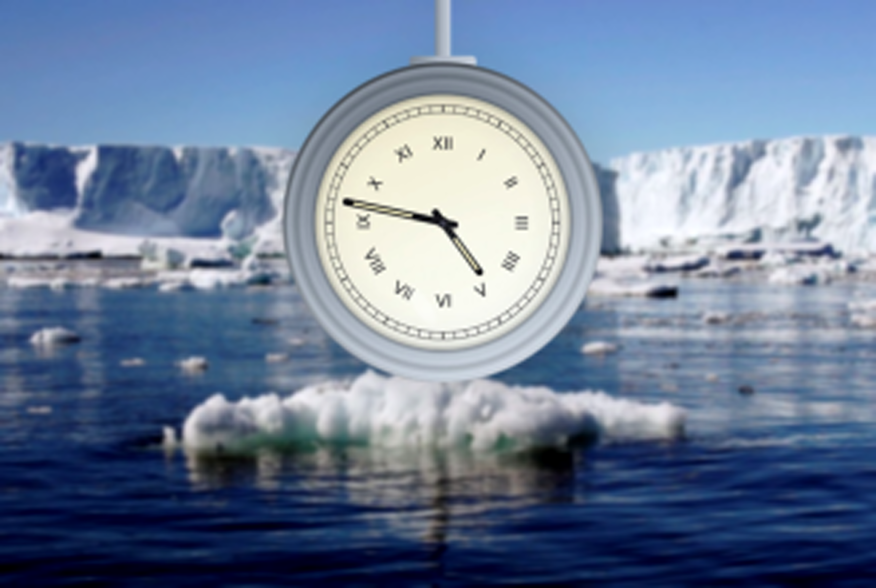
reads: 4,47
